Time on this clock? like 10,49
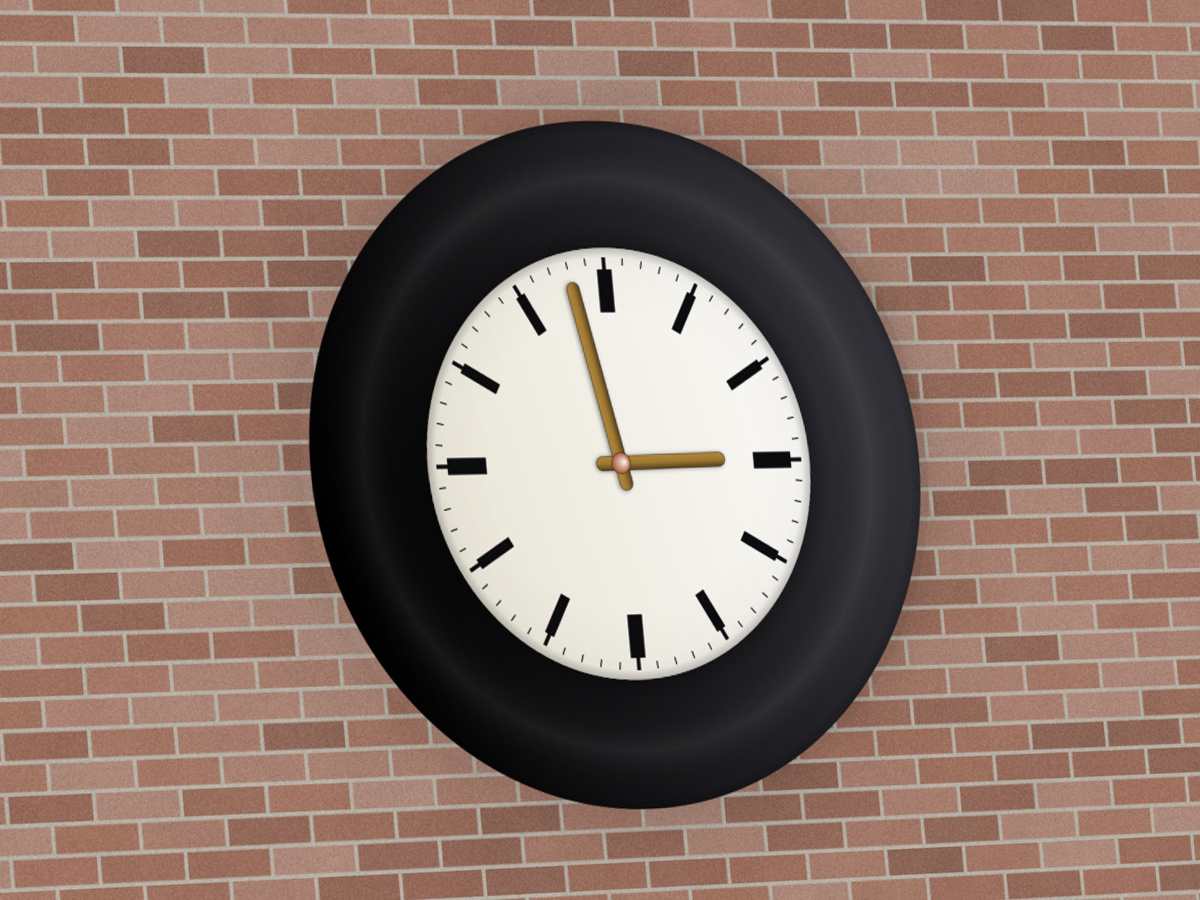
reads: 2,58
